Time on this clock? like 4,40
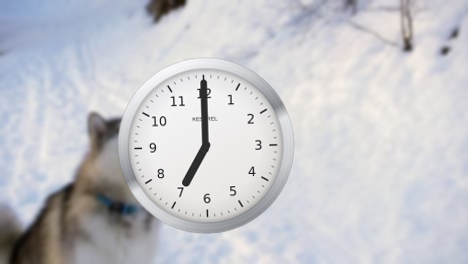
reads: 7,00
